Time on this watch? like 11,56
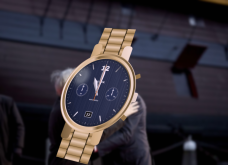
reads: 11,00
